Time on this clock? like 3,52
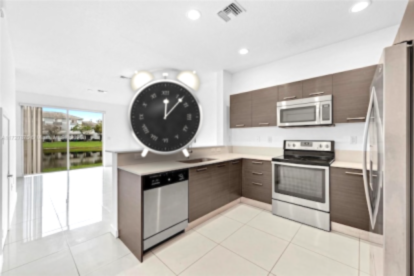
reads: 12,07
